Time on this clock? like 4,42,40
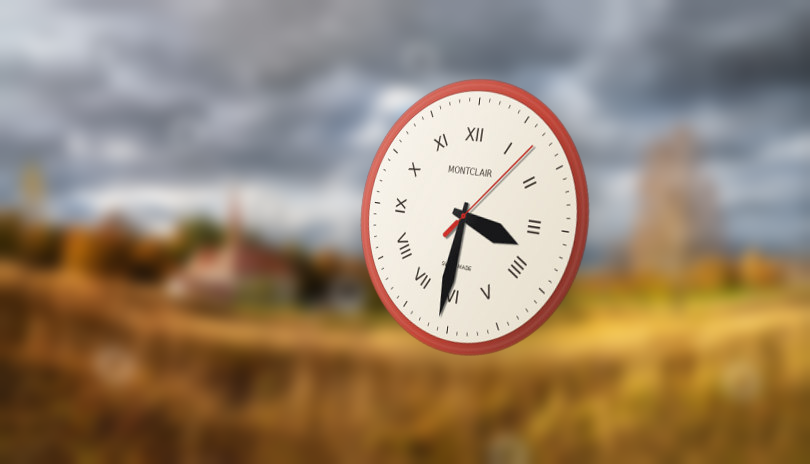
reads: 3,31,07
